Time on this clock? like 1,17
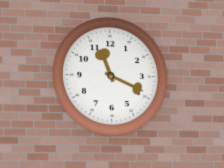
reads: 11,19
